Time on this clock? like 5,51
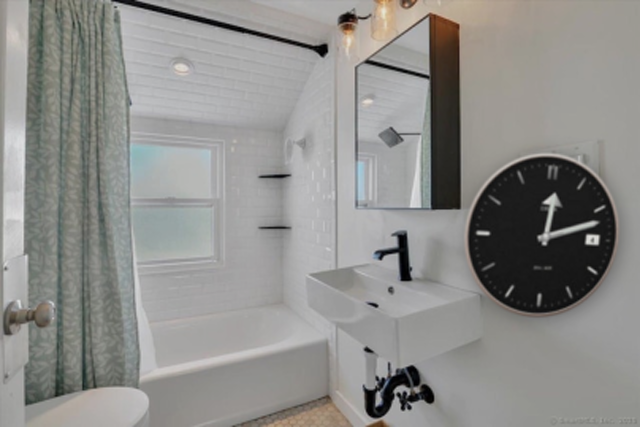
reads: 12,12
